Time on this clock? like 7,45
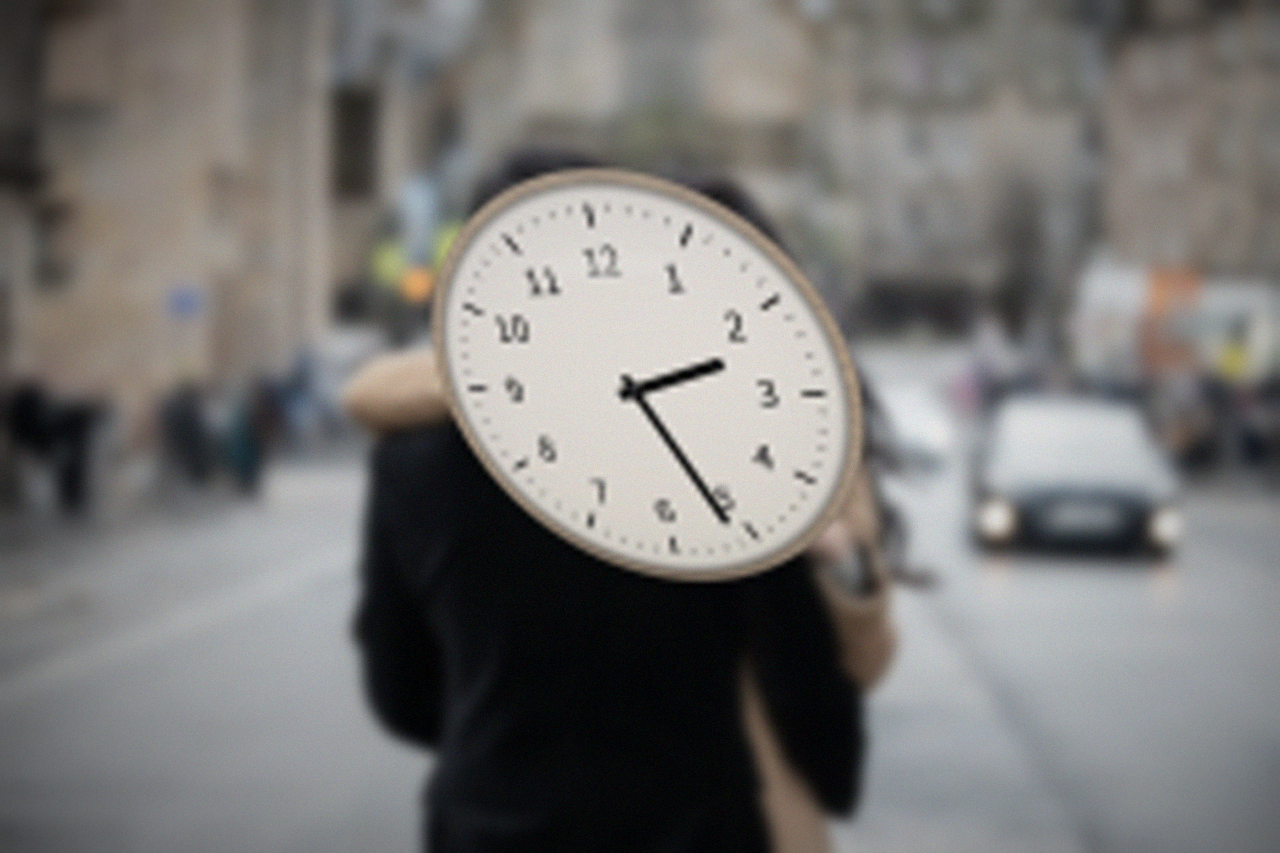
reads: 2,26
